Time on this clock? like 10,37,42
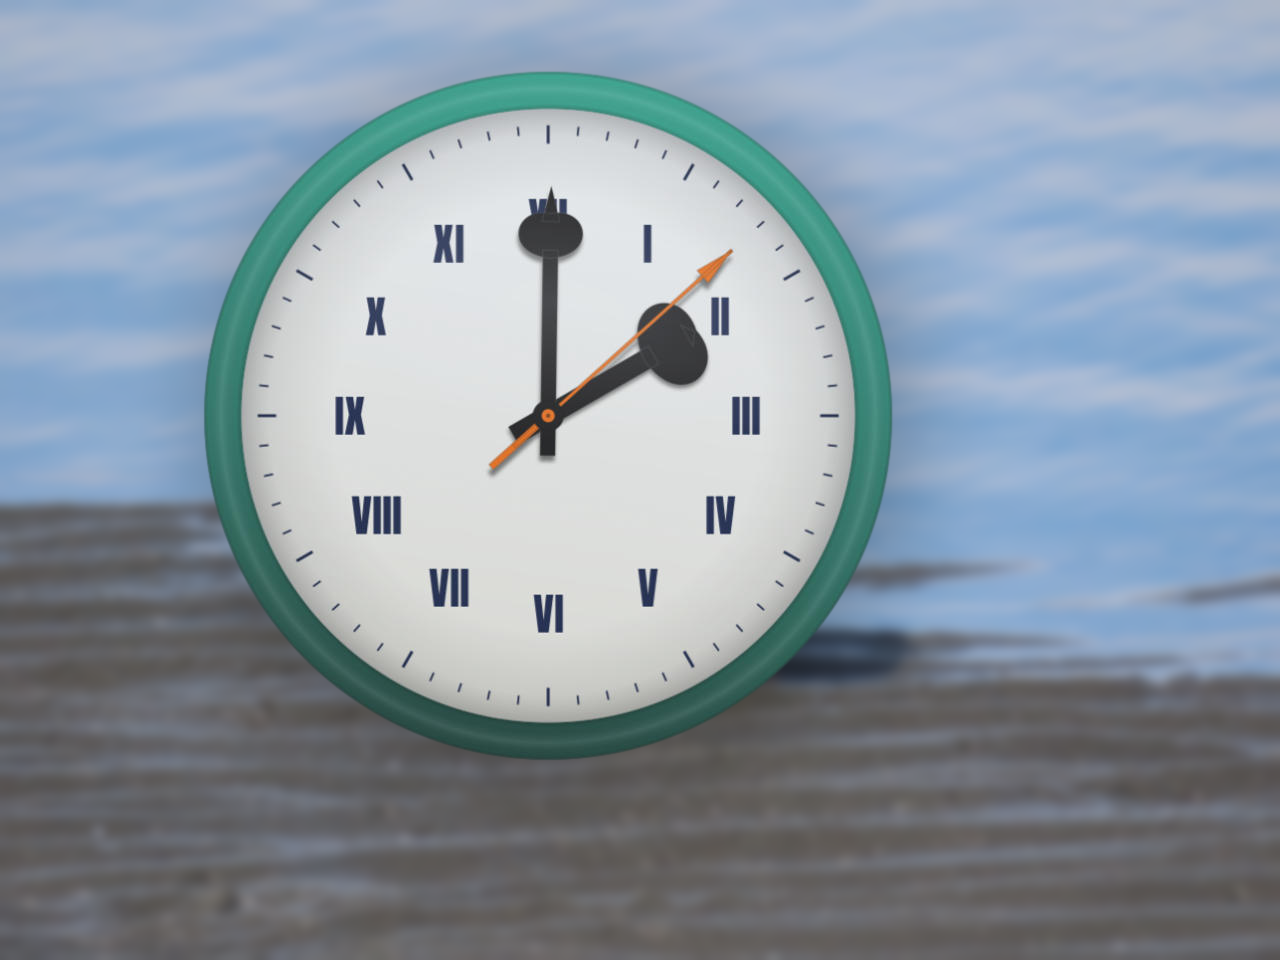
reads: 2,00,08
